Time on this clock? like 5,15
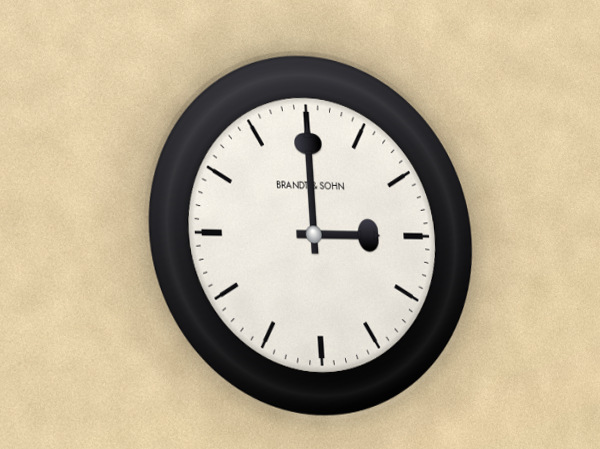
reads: 3,00
